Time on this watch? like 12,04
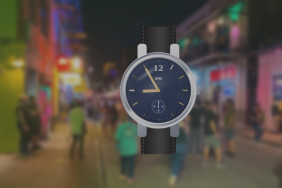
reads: 8,55
